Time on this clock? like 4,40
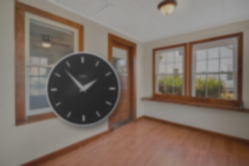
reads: 1,53
